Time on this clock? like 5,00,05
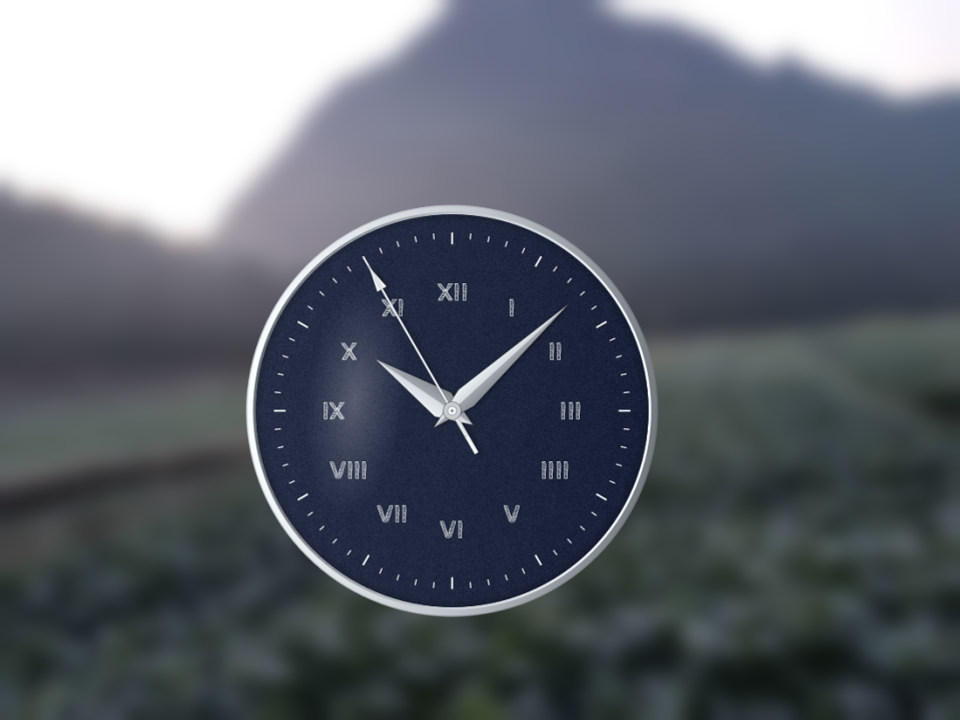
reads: 10,07,55
